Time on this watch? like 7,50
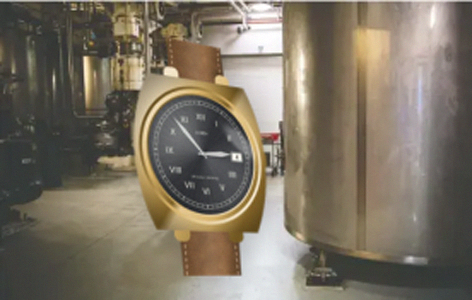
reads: 2,53
